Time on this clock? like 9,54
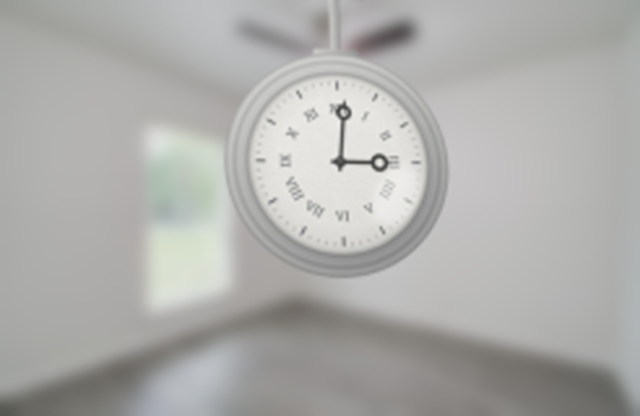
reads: 3,01
